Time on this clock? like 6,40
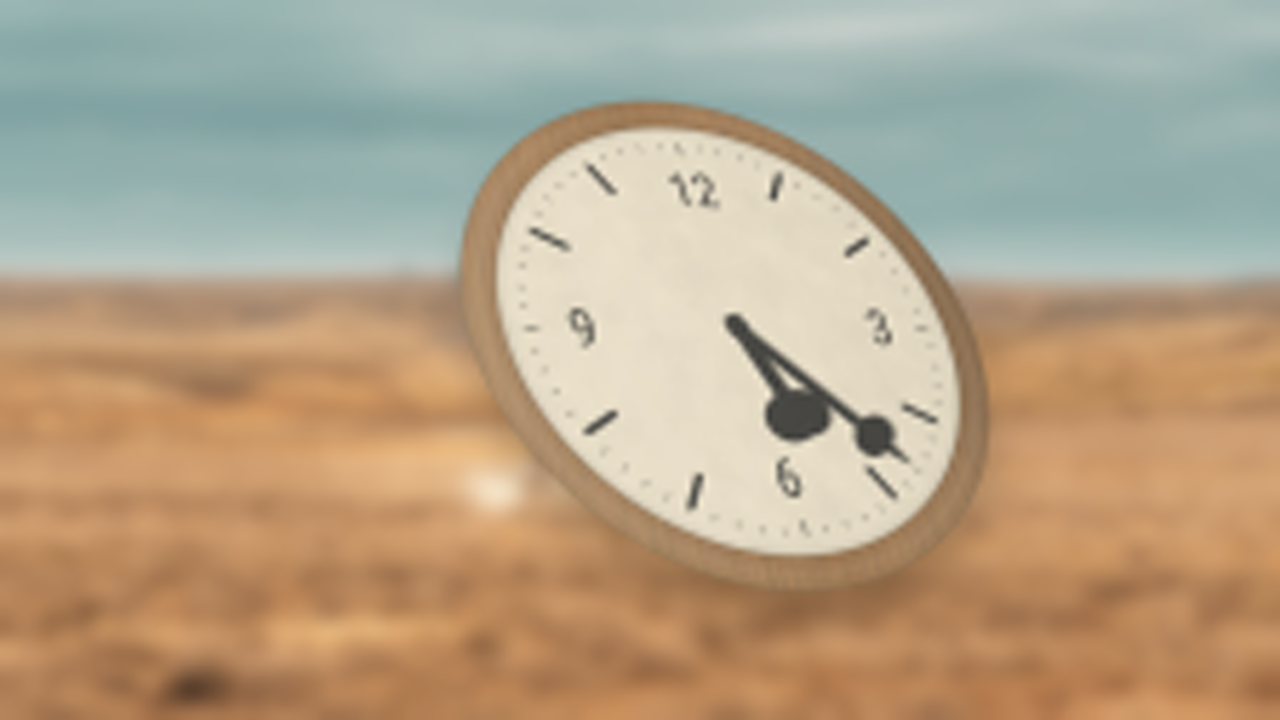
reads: 5,23
